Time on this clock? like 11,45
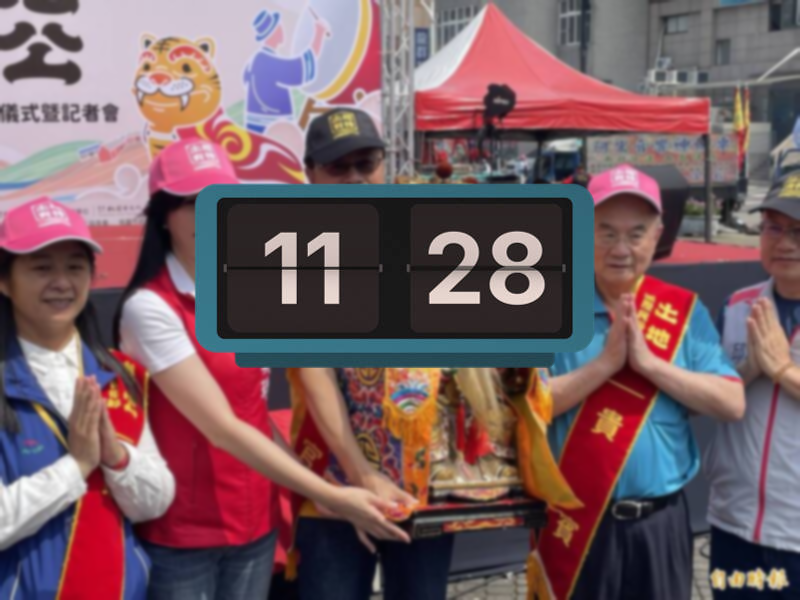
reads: 11,28
